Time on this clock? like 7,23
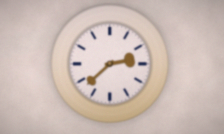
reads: 2,38
